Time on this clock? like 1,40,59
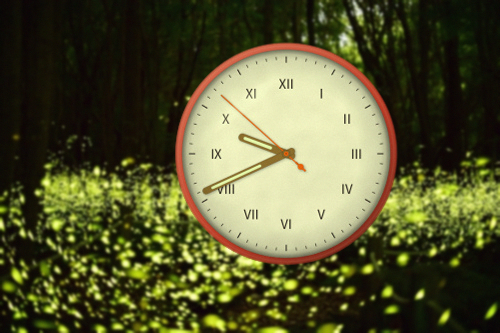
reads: 9,40,52
